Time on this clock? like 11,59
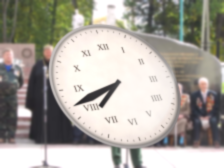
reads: 7,42
